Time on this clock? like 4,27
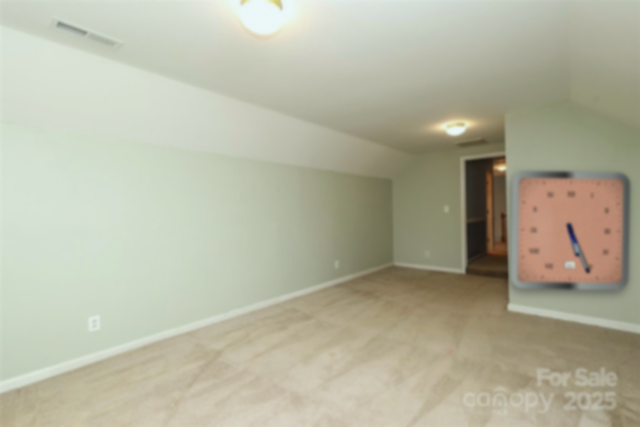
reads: 5,26
